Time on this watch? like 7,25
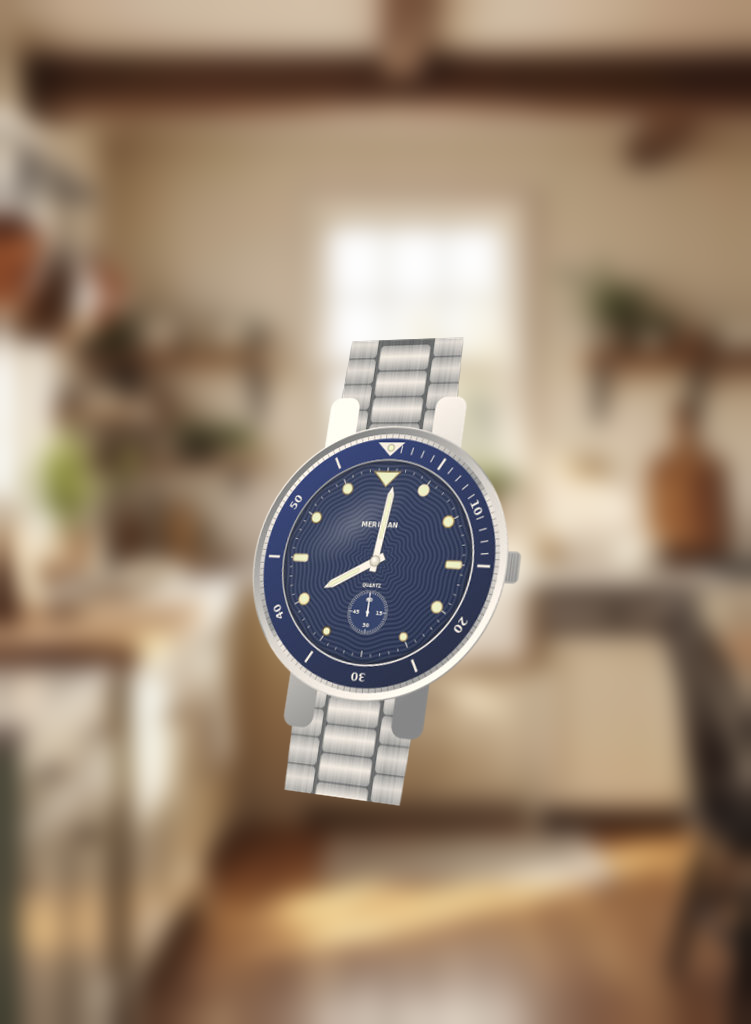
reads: 8,01
